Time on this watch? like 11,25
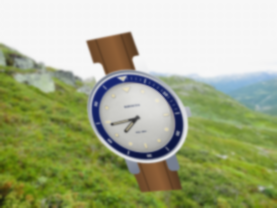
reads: 7,44
